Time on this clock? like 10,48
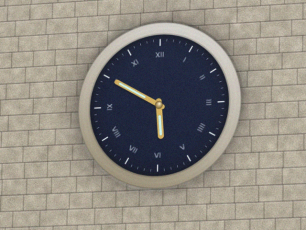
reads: 5,50
